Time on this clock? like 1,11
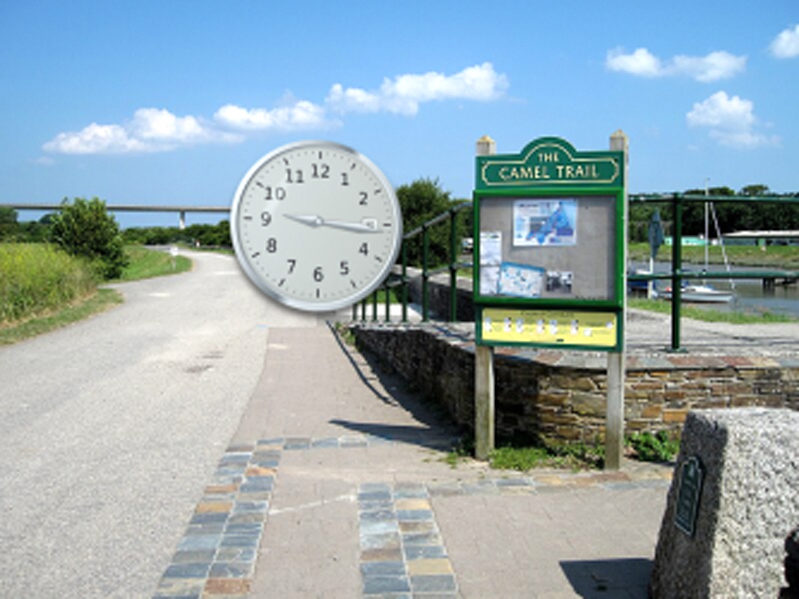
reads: 9,16
